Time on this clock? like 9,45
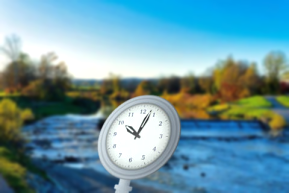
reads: 10,03
